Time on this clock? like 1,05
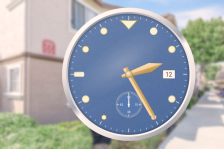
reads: 2,25
